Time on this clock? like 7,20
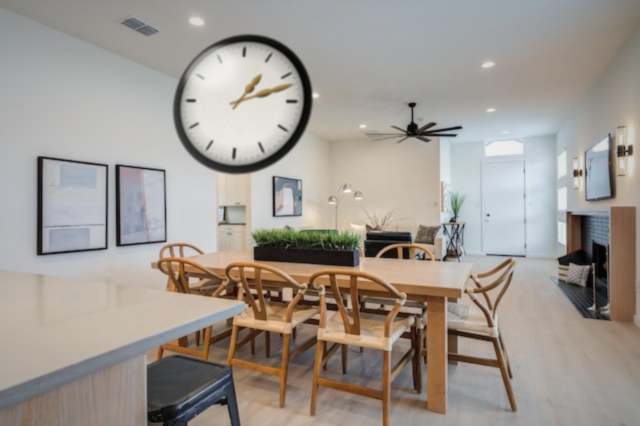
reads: 1,12
